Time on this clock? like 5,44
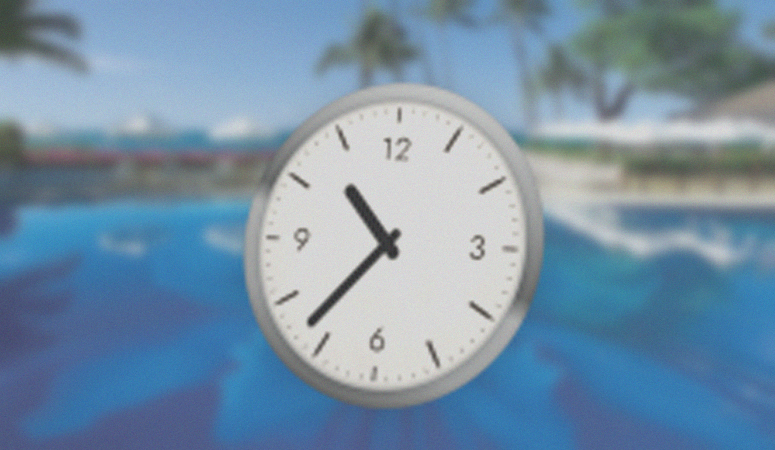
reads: 10,37
